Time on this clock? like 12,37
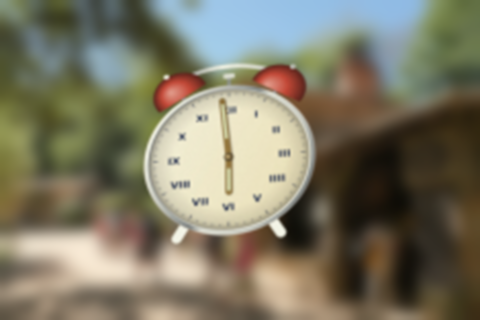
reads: 5,59
